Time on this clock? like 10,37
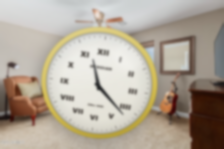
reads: 11,22
